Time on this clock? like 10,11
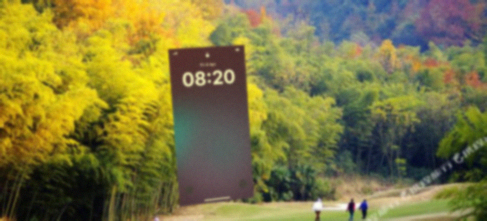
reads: 8,20
